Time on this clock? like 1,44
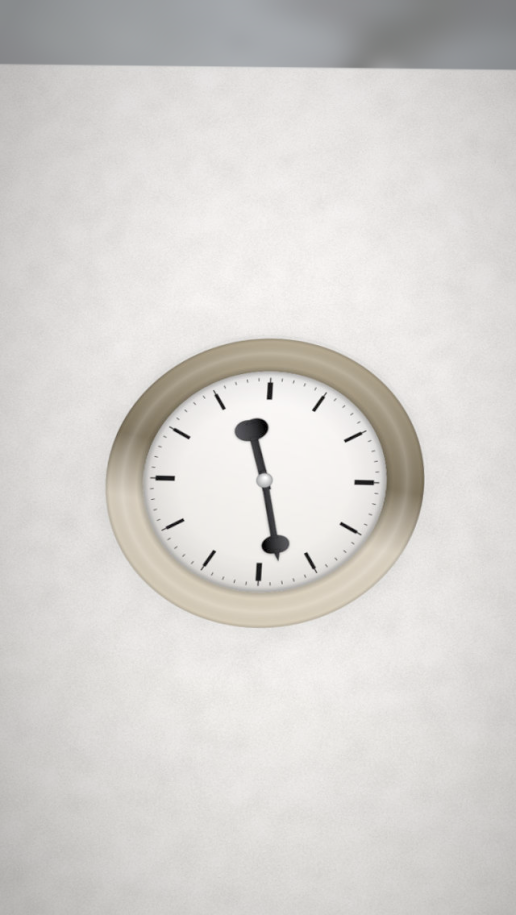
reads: 11,28
